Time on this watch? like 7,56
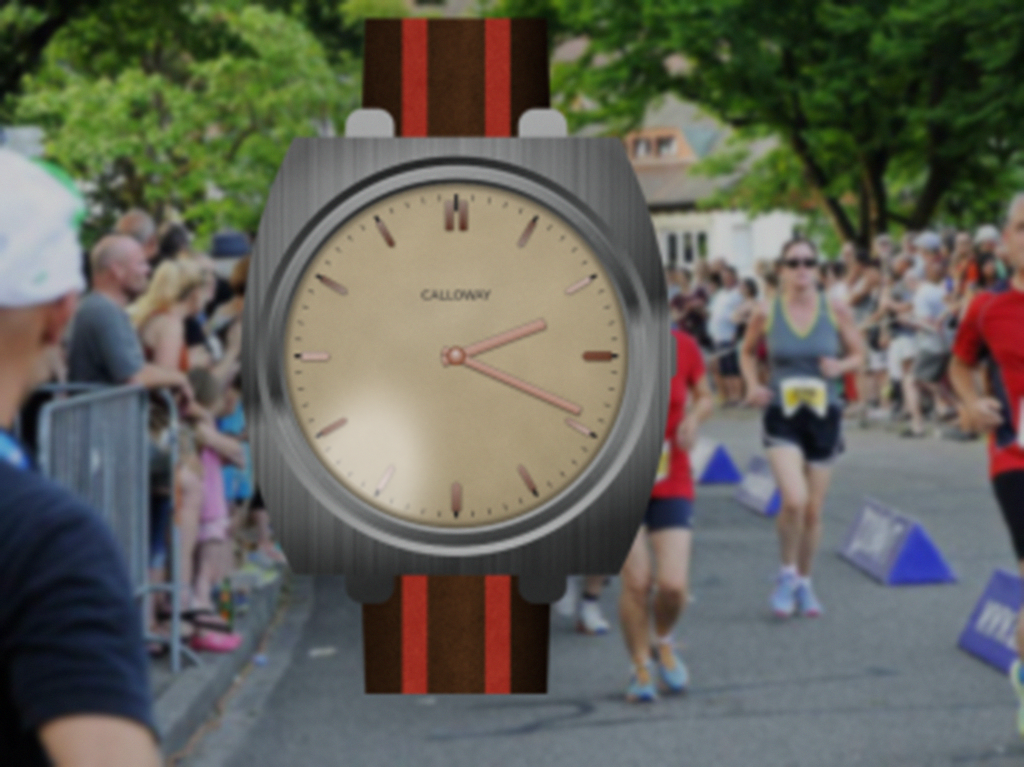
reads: 2,19
